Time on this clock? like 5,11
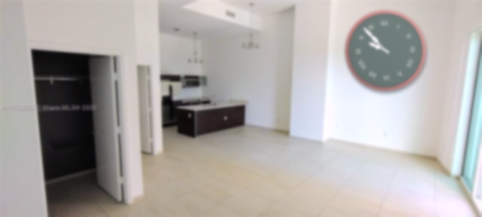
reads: 9,53
